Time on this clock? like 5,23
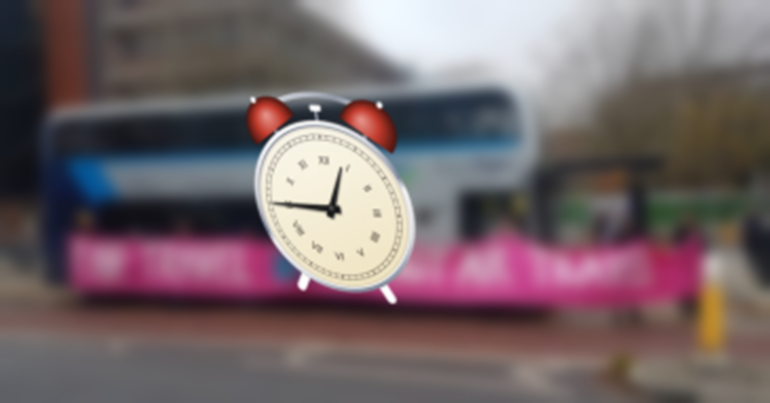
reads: 12,45
